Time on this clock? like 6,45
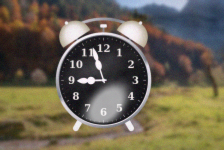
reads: 8,57
